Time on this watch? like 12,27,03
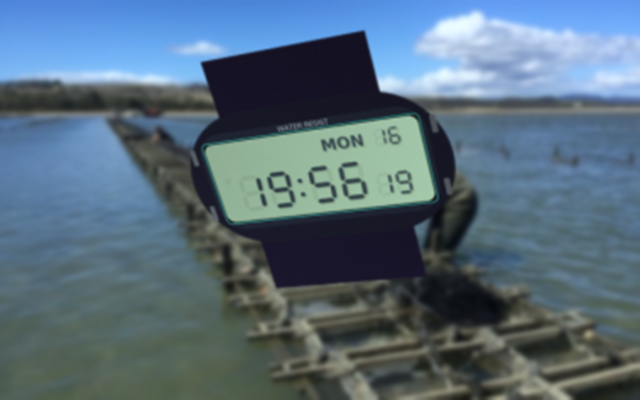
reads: 19,56,19
